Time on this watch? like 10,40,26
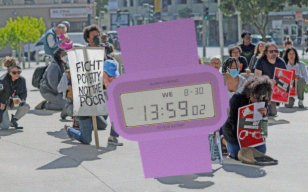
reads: 13,59,02
